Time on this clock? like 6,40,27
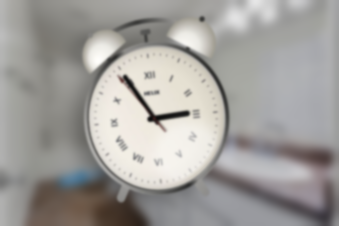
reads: 2,54,54
